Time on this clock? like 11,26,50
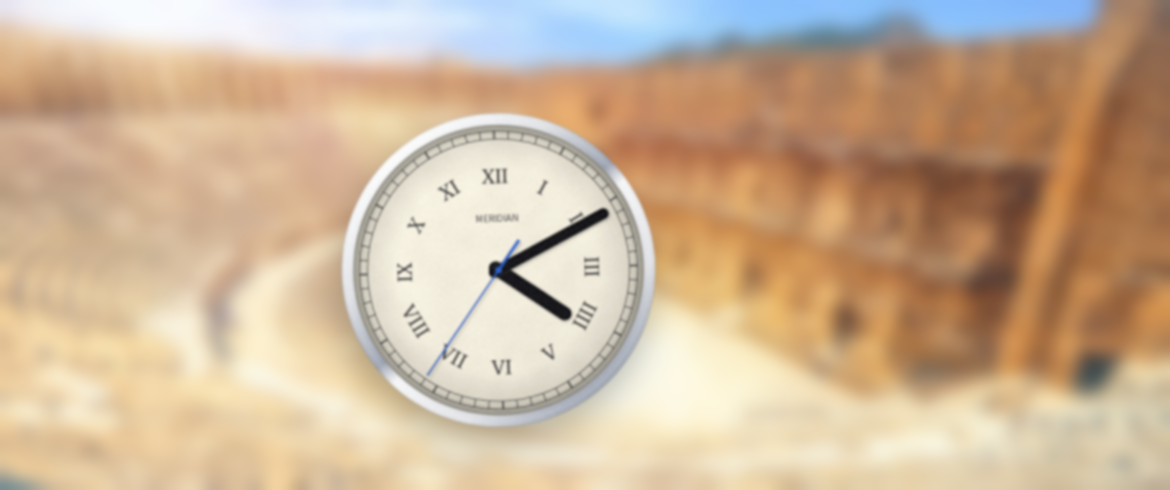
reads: 4,10,36
